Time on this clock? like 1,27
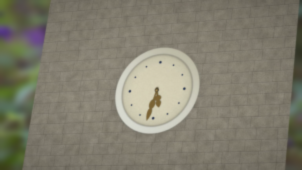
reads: 5,32
